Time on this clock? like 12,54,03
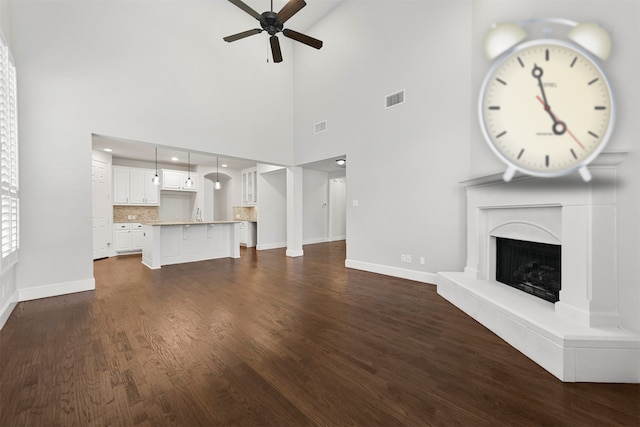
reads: 4,57,23
